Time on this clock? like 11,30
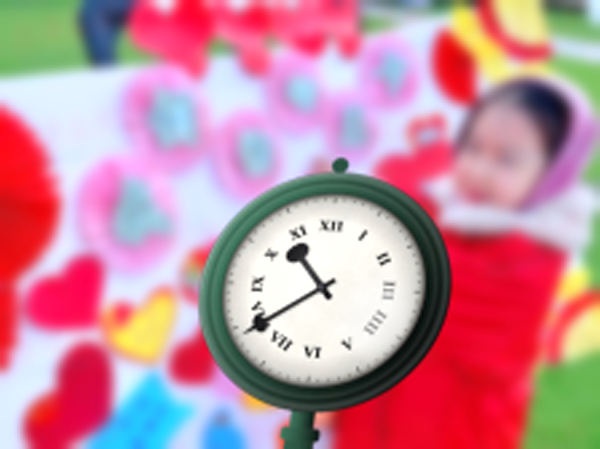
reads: 10,39
